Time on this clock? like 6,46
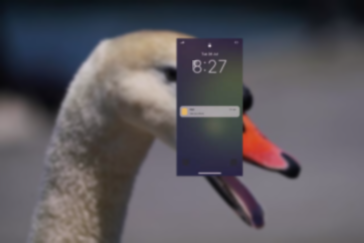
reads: 8,27
